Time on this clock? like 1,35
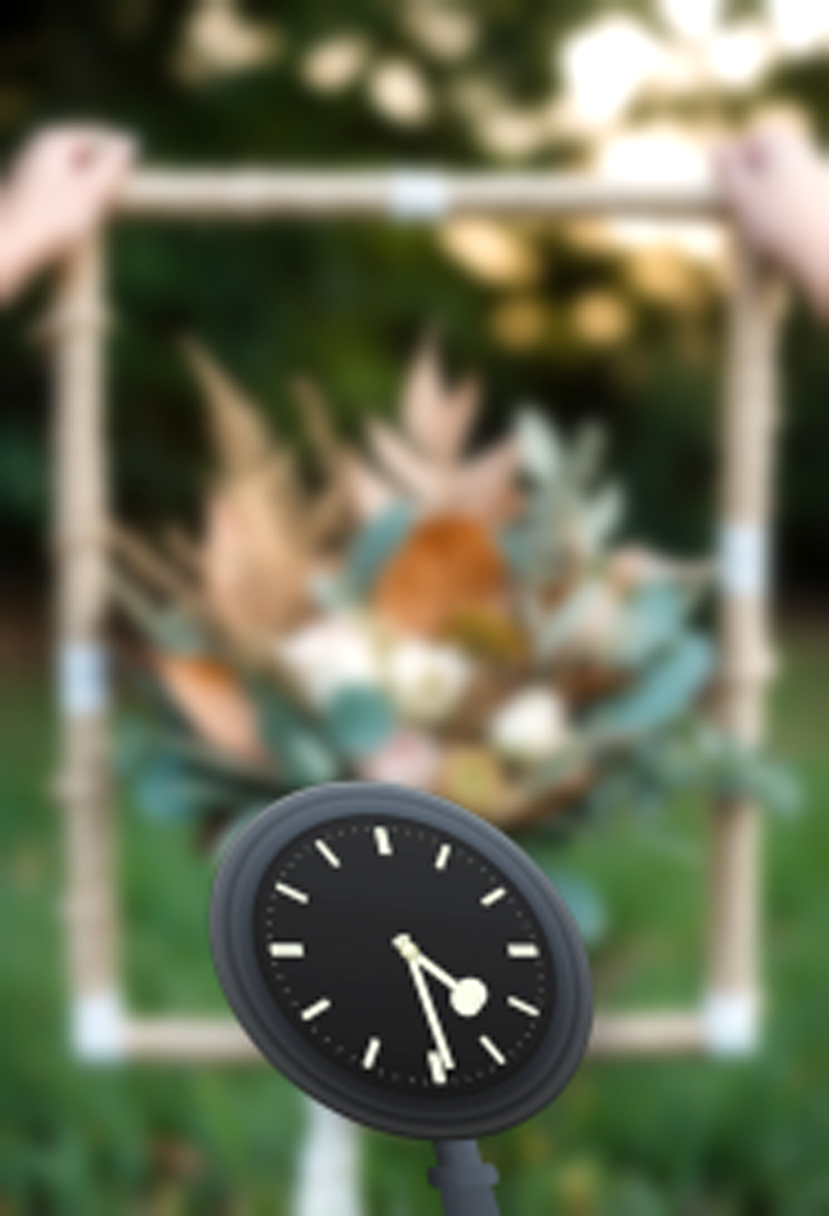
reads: 4,29
